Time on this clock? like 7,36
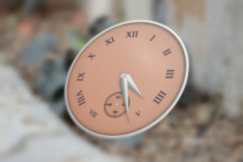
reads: 4,27
